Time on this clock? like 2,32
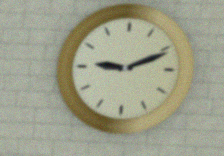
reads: 9,11
